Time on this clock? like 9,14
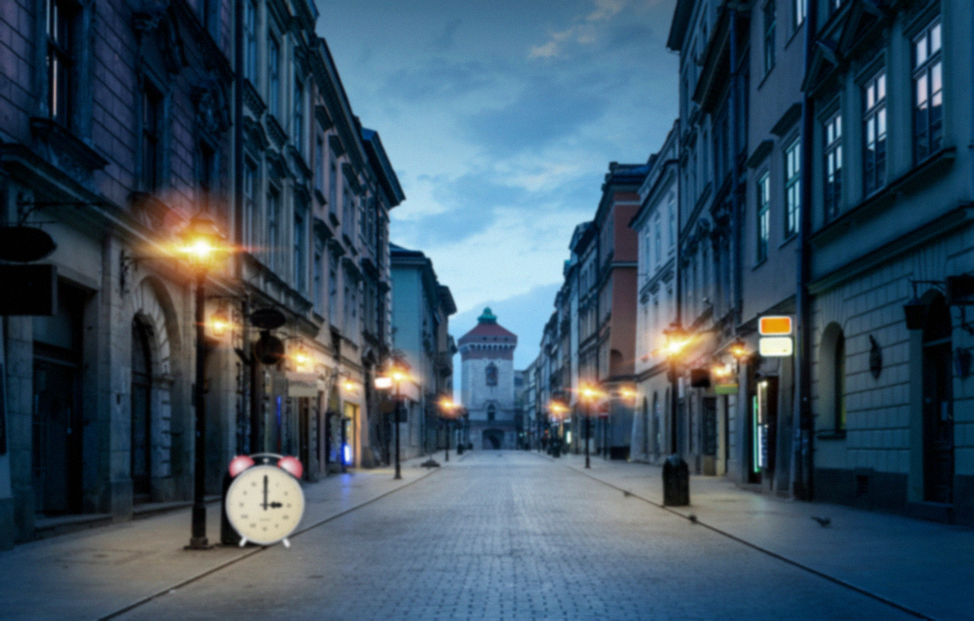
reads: 3,00
